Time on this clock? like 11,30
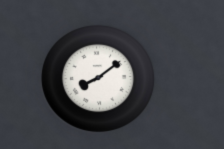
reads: 8,09
